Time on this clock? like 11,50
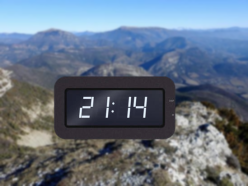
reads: 21,14
